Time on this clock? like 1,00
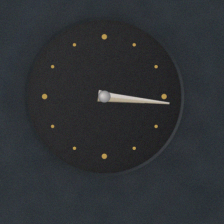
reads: 3,16
